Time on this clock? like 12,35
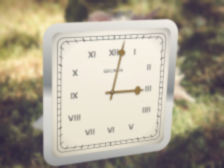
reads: 3,02
